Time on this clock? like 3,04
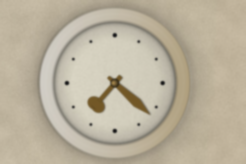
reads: 7,22
